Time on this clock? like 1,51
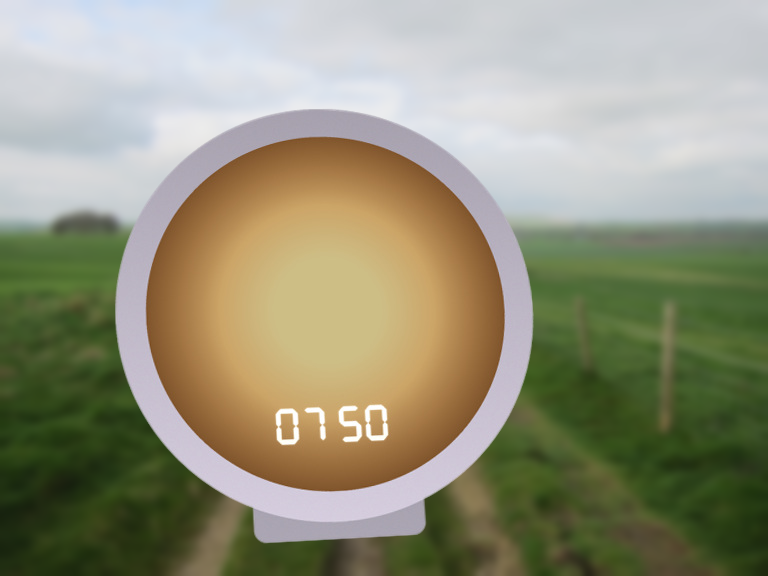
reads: 7,50
